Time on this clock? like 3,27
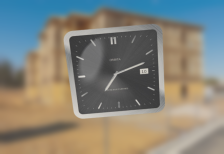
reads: 7,12
